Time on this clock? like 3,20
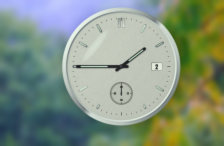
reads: 1,45
